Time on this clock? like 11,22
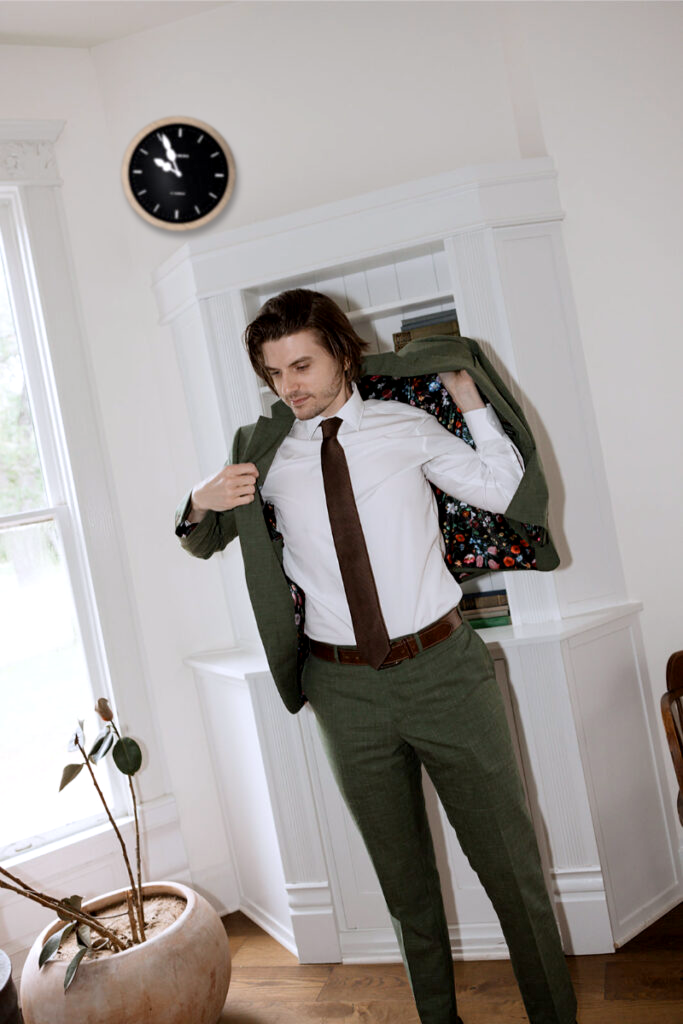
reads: 9,56
